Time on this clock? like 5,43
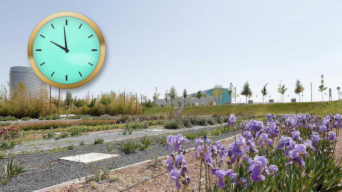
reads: 9,59
